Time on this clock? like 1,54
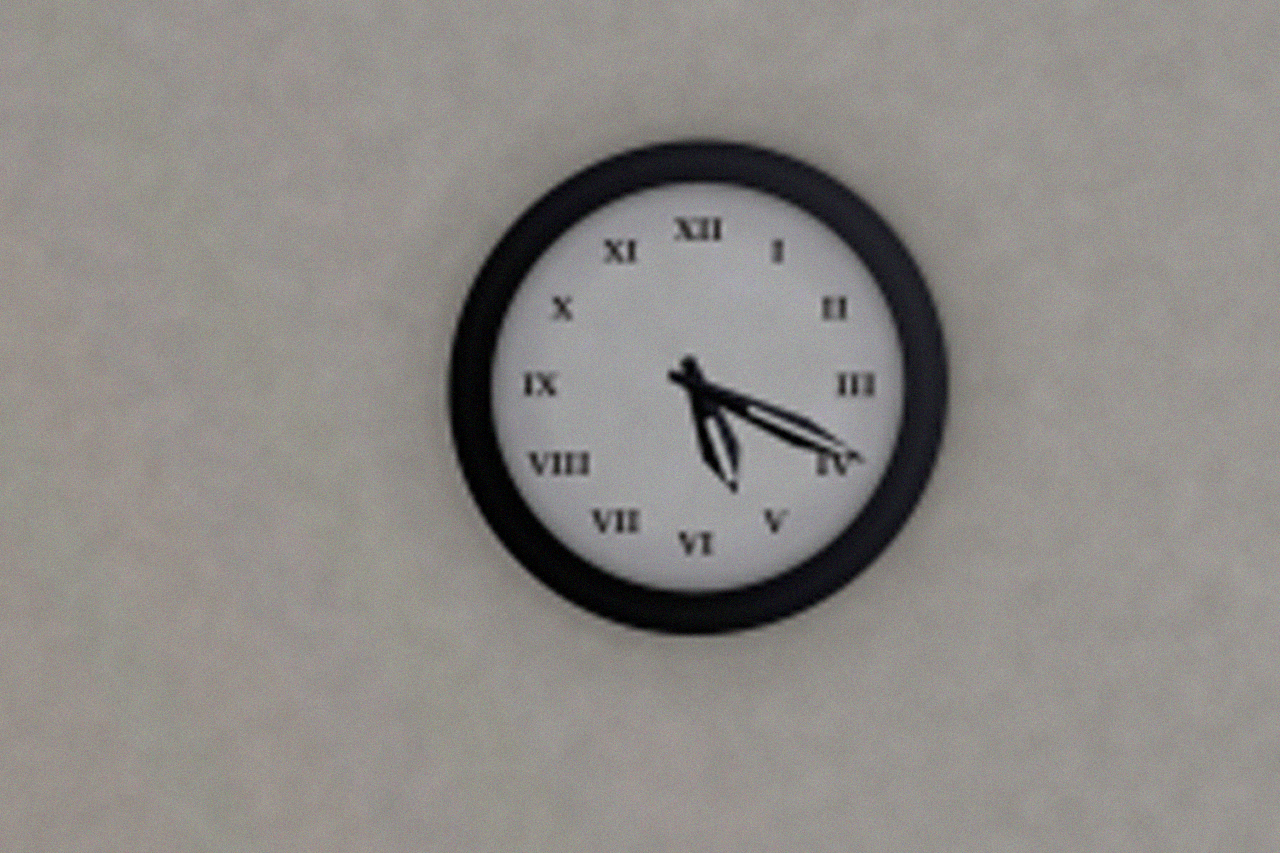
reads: 5,19
